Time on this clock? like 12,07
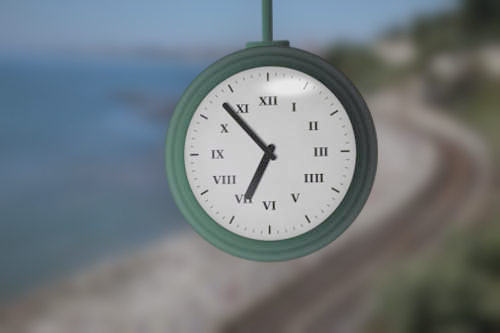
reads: 6,53
